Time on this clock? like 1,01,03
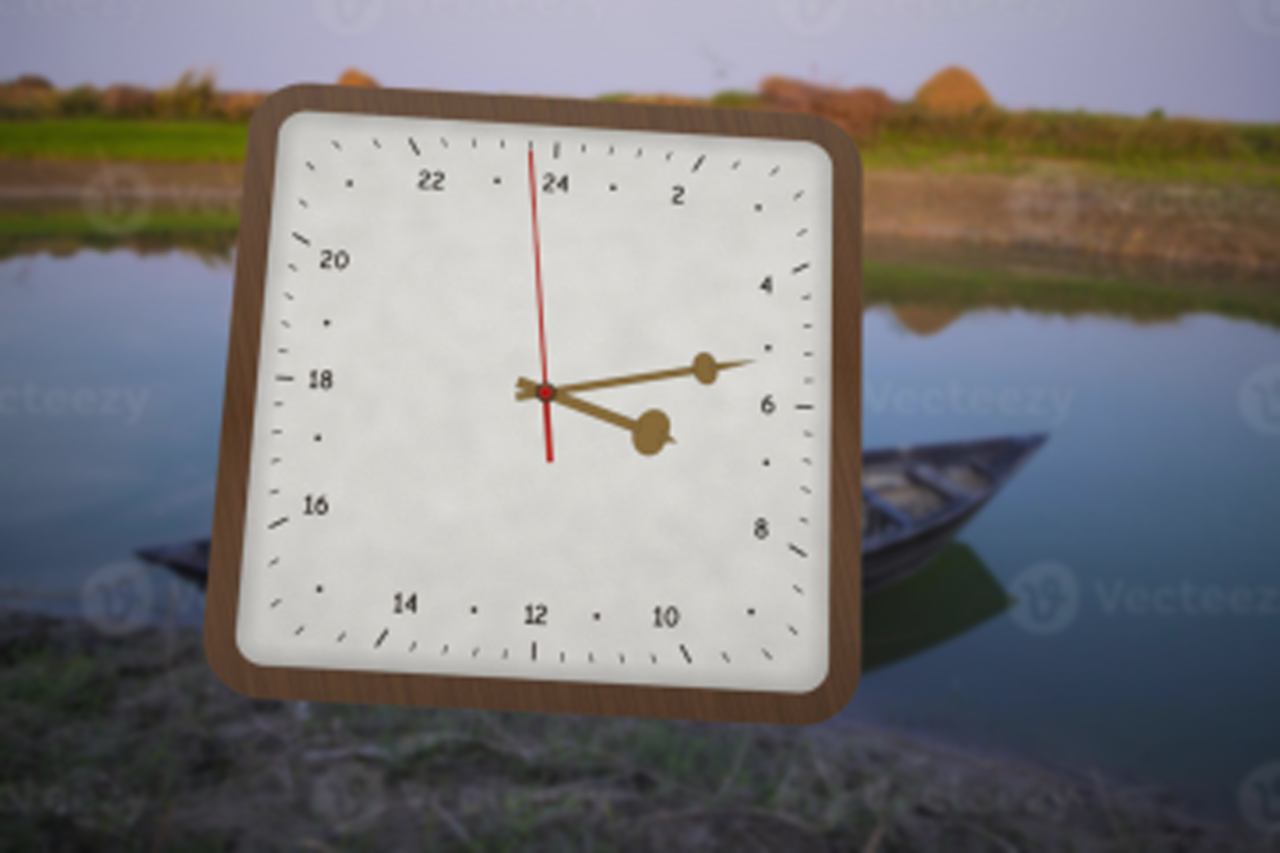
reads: 7,12,59
